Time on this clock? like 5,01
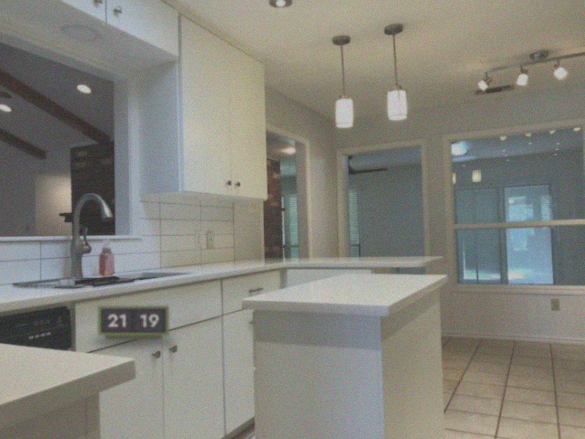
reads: 21,19
